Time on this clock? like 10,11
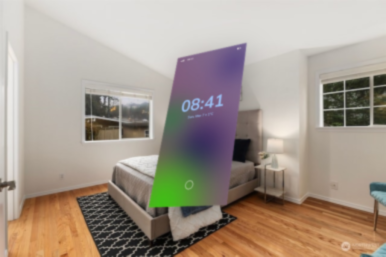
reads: 8,41
